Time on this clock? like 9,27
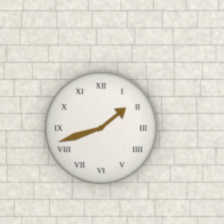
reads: 1,42
